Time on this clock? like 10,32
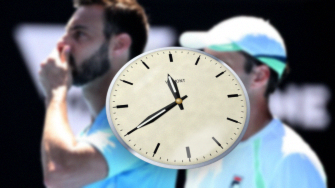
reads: 11,40
